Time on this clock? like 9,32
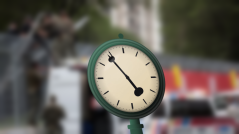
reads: 4,54
